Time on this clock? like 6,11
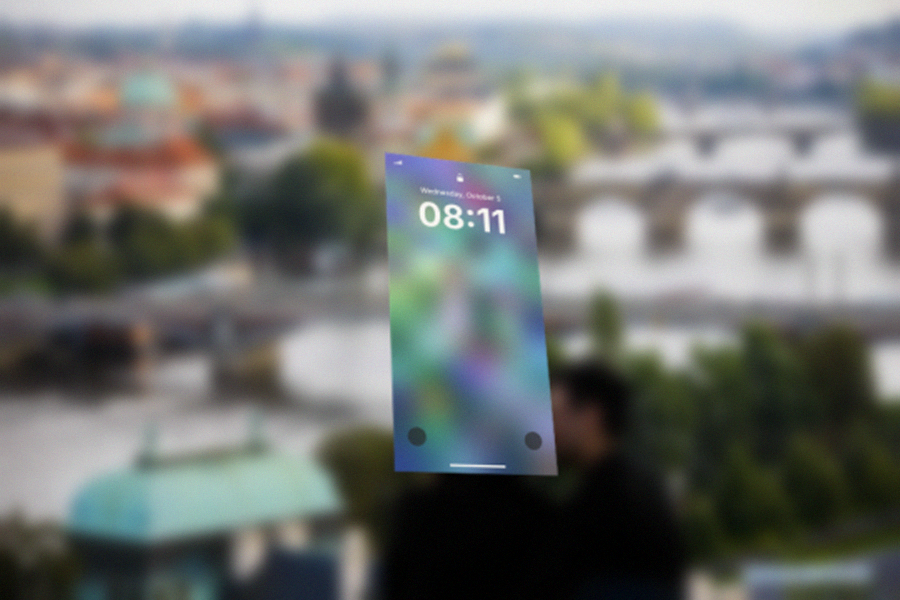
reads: 8,11
